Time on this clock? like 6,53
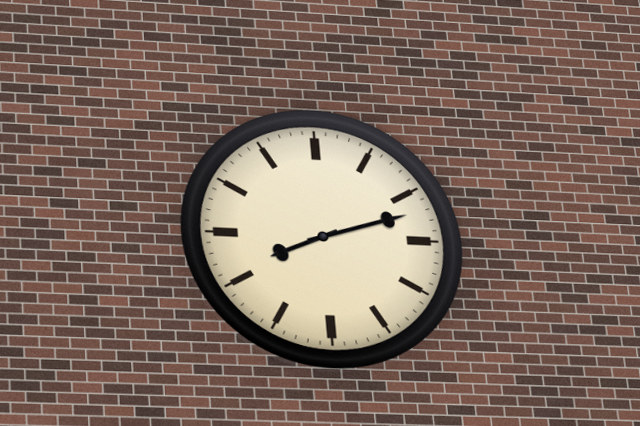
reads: 8,12
